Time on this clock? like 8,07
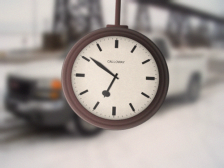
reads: 6,51
